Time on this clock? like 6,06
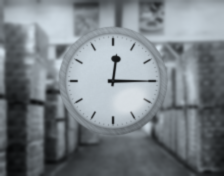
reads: 12,15
